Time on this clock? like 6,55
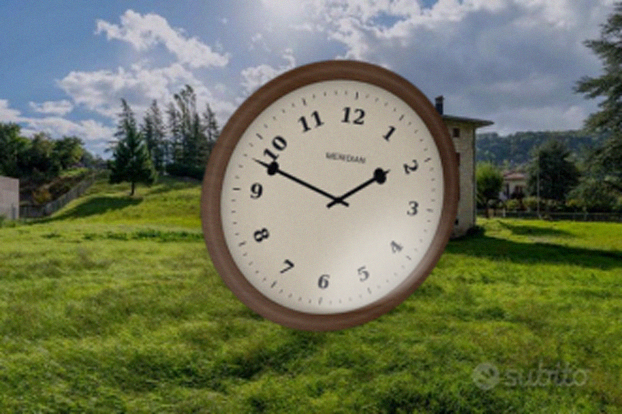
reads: 1,48
